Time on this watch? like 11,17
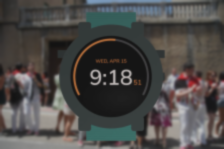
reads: 9,18
